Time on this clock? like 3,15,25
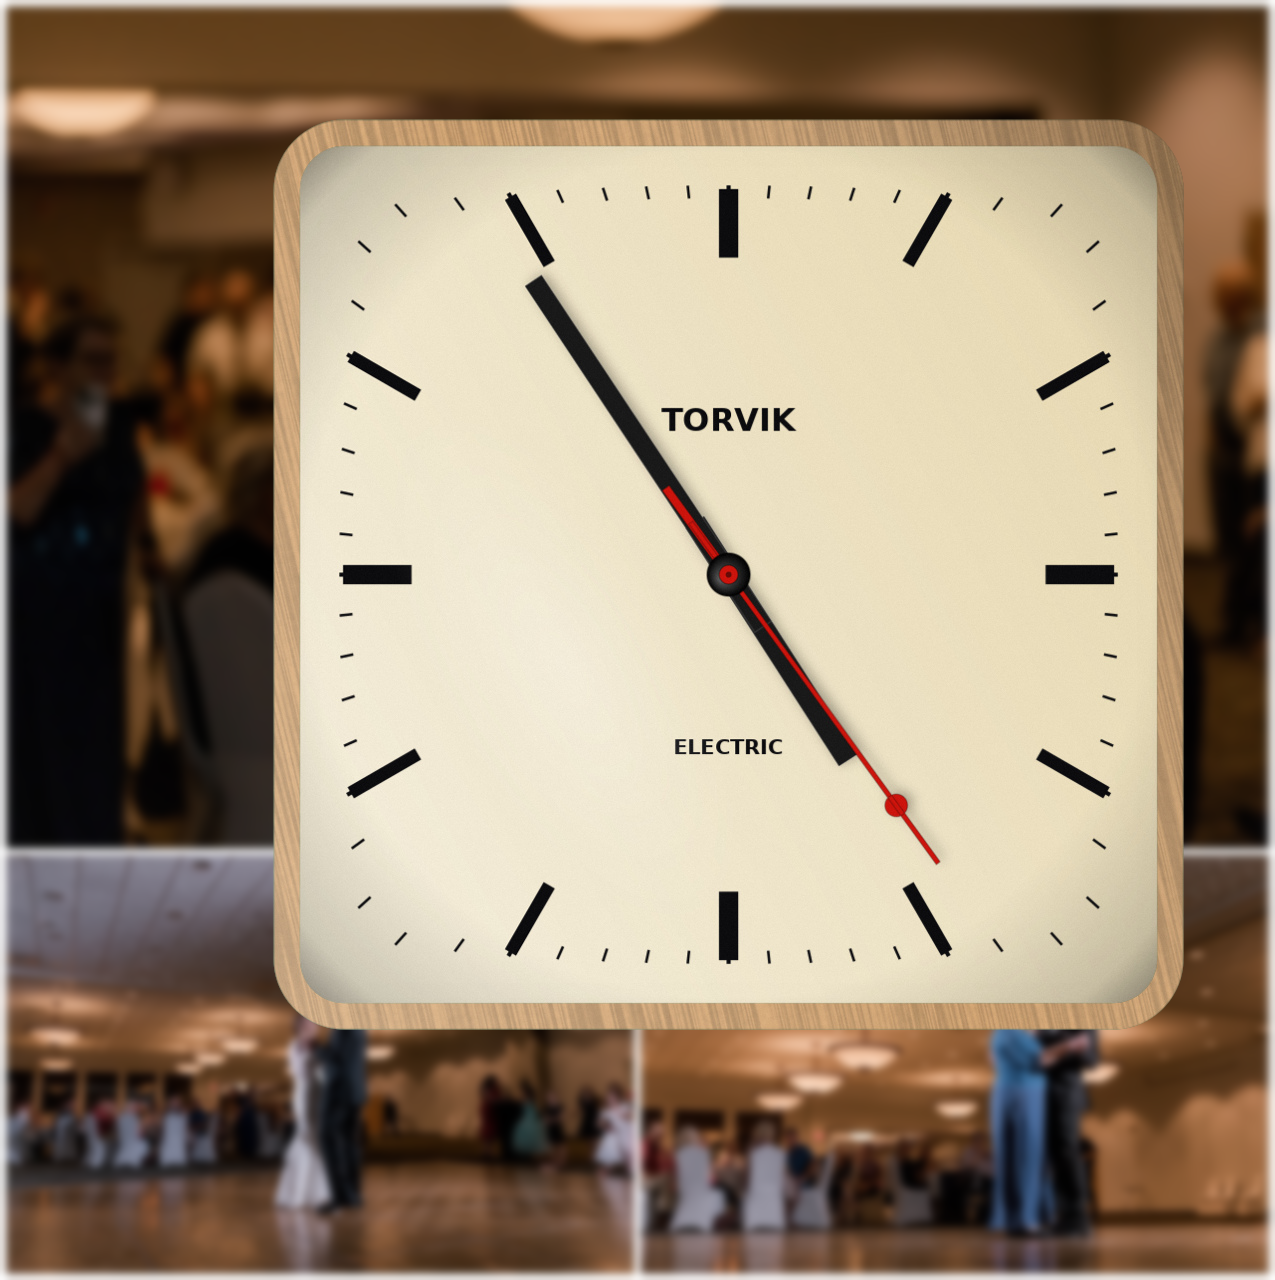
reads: 4,54,24
